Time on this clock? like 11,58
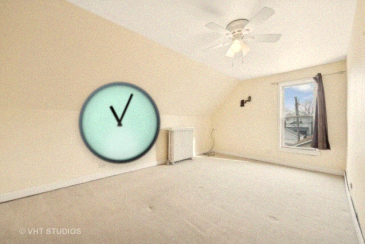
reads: 11,04
